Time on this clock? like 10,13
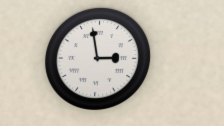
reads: 2,58
